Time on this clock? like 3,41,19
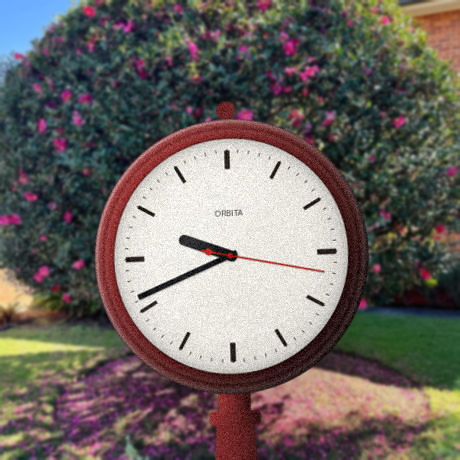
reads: 9,41,17
